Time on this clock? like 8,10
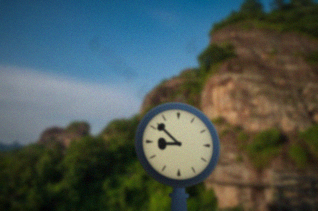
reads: 8,52
